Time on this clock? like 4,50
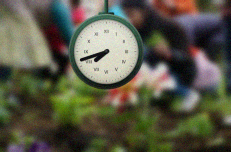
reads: 7,42
